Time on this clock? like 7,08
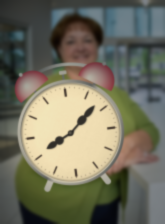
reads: 8,08
